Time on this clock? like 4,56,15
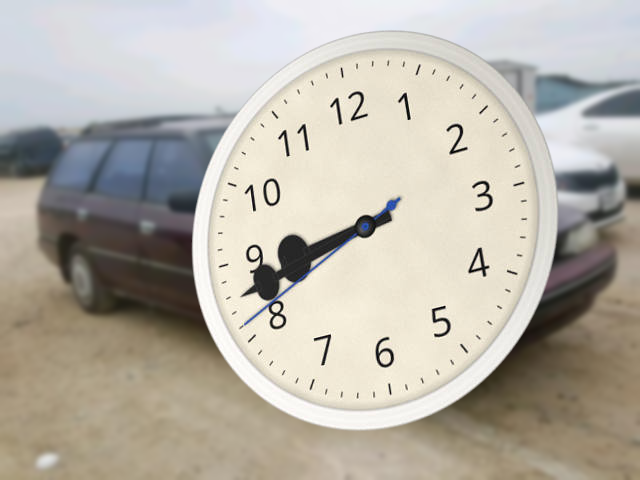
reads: 8,42,41
